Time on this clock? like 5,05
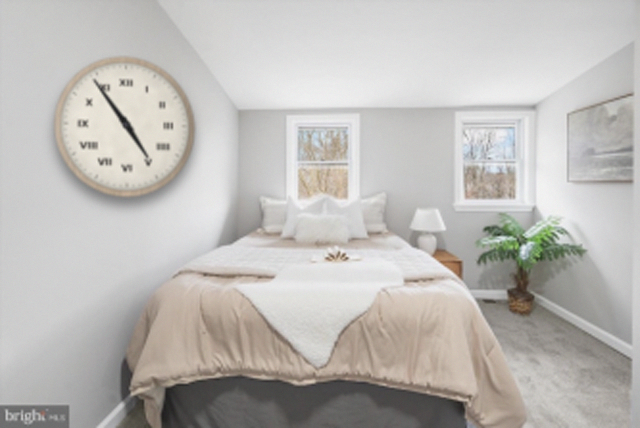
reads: 4,54
